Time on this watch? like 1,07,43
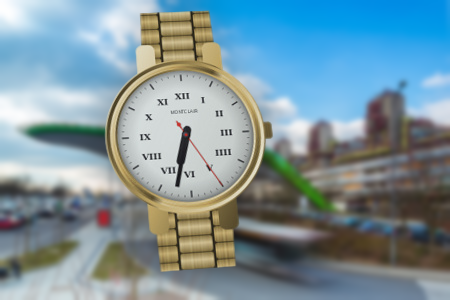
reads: 6,32,25
